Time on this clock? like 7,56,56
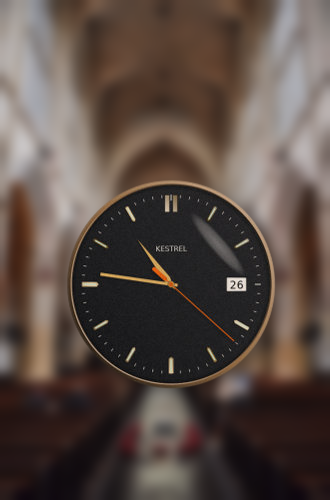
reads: 10,46,22
